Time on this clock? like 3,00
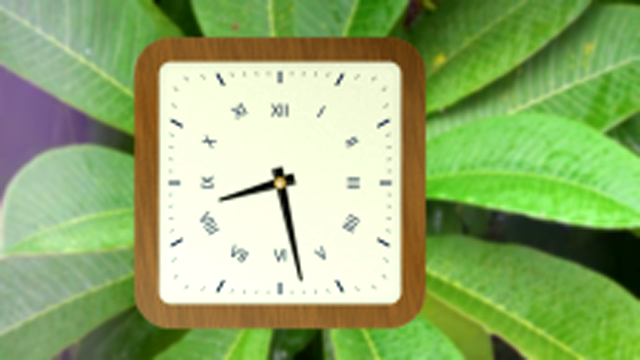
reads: 8,28
